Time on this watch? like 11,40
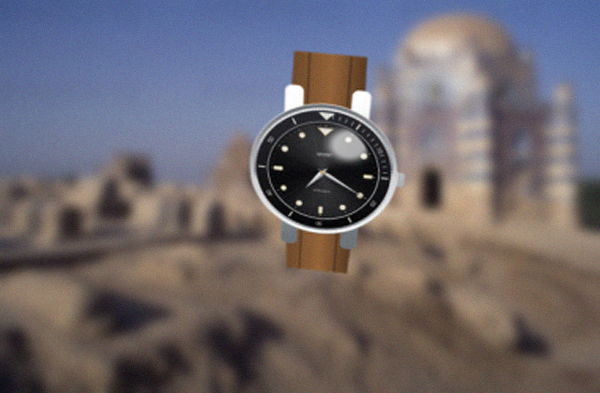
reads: 7,20
